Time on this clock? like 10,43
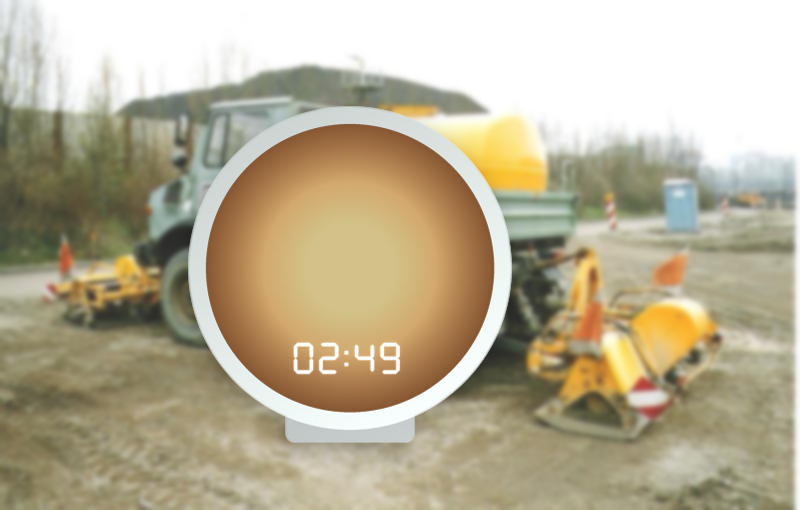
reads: 2,49
